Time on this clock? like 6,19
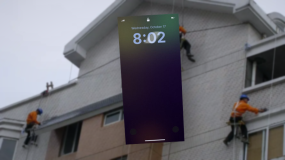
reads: 8,02
